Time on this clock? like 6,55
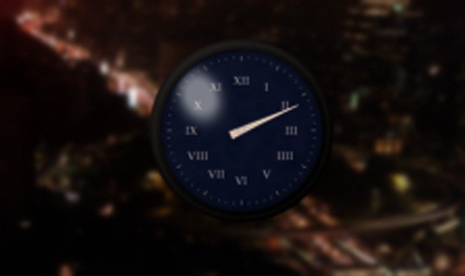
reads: 2,11
